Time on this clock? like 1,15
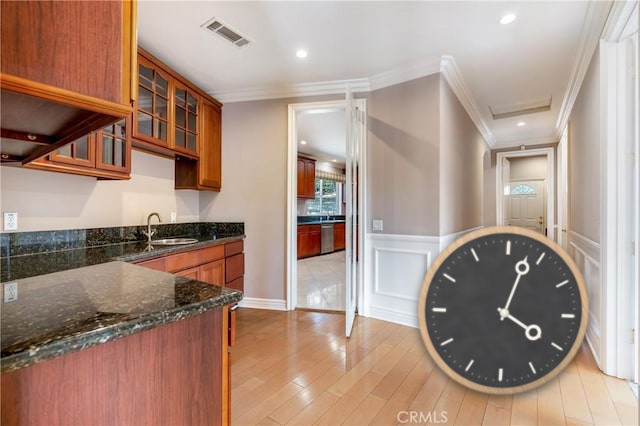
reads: 4,03
